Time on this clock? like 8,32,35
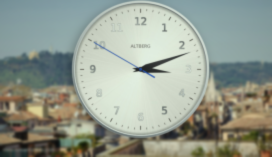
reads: 3,11,50
